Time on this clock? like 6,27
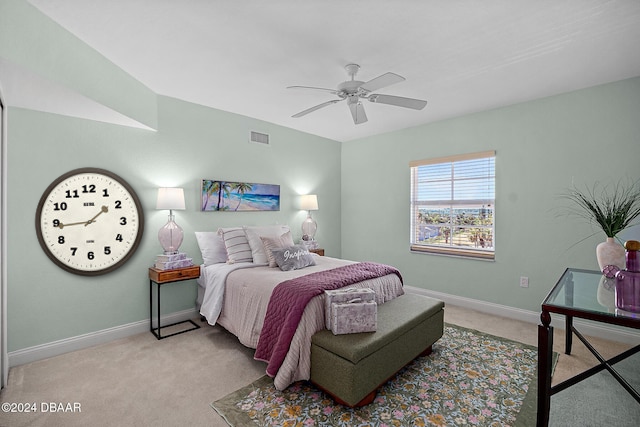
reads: 1,44
